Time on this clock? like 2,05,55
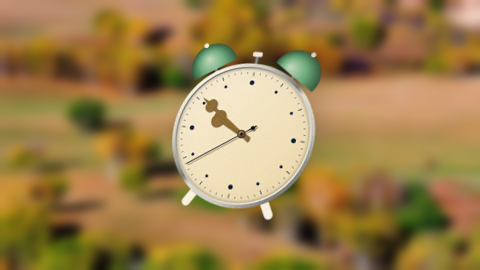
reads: 9,50,39
